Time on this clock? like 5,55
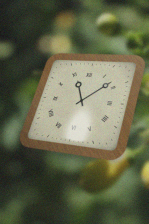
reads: 11,08
